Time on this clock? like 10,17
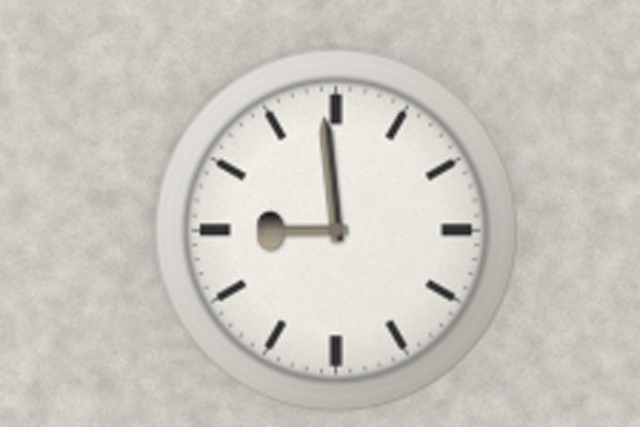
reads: 8,59
